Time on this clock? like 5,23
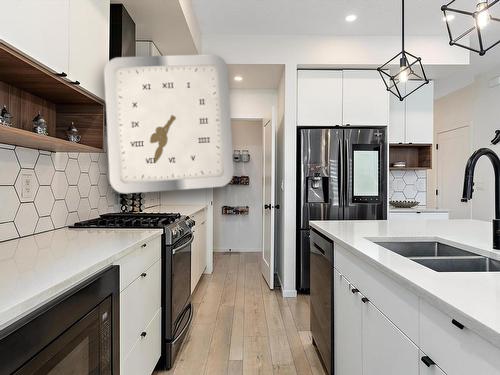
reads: 7,34
